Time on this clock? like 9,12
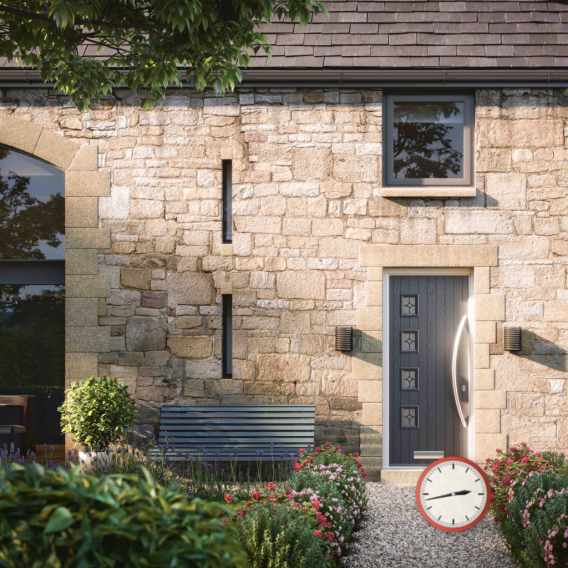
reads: 2,43
